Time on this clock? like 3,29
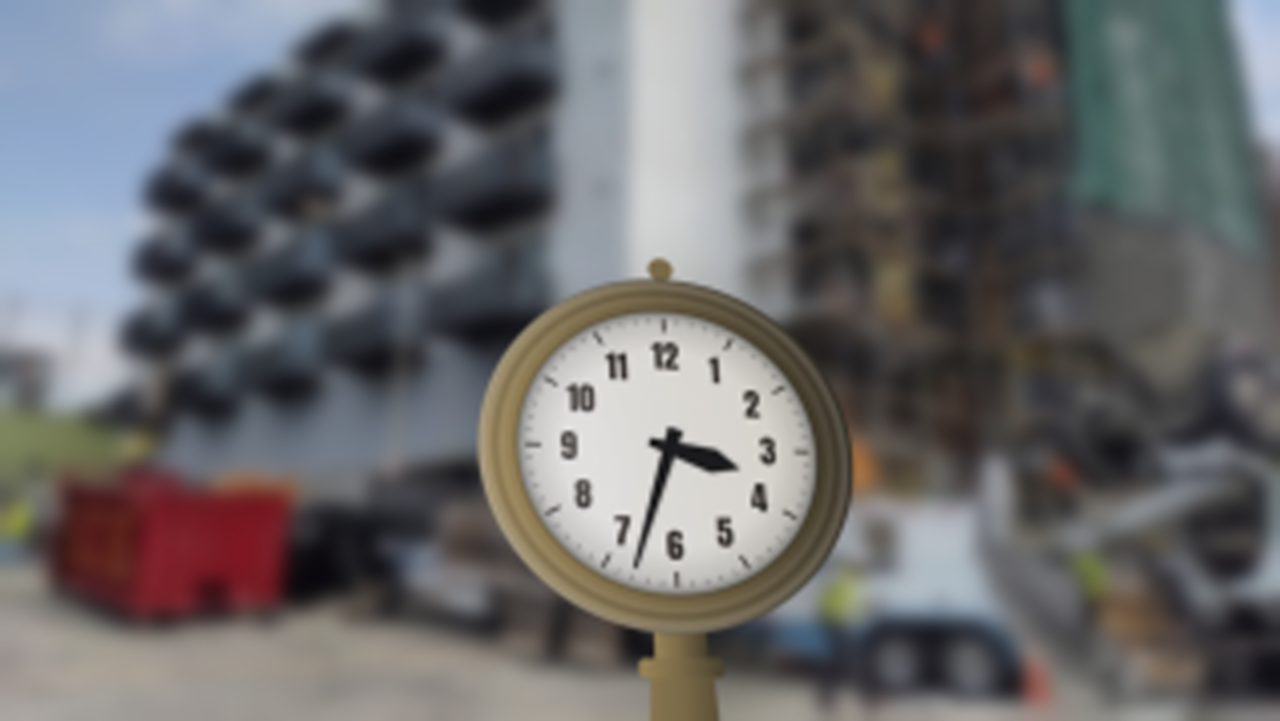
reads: 3,33
